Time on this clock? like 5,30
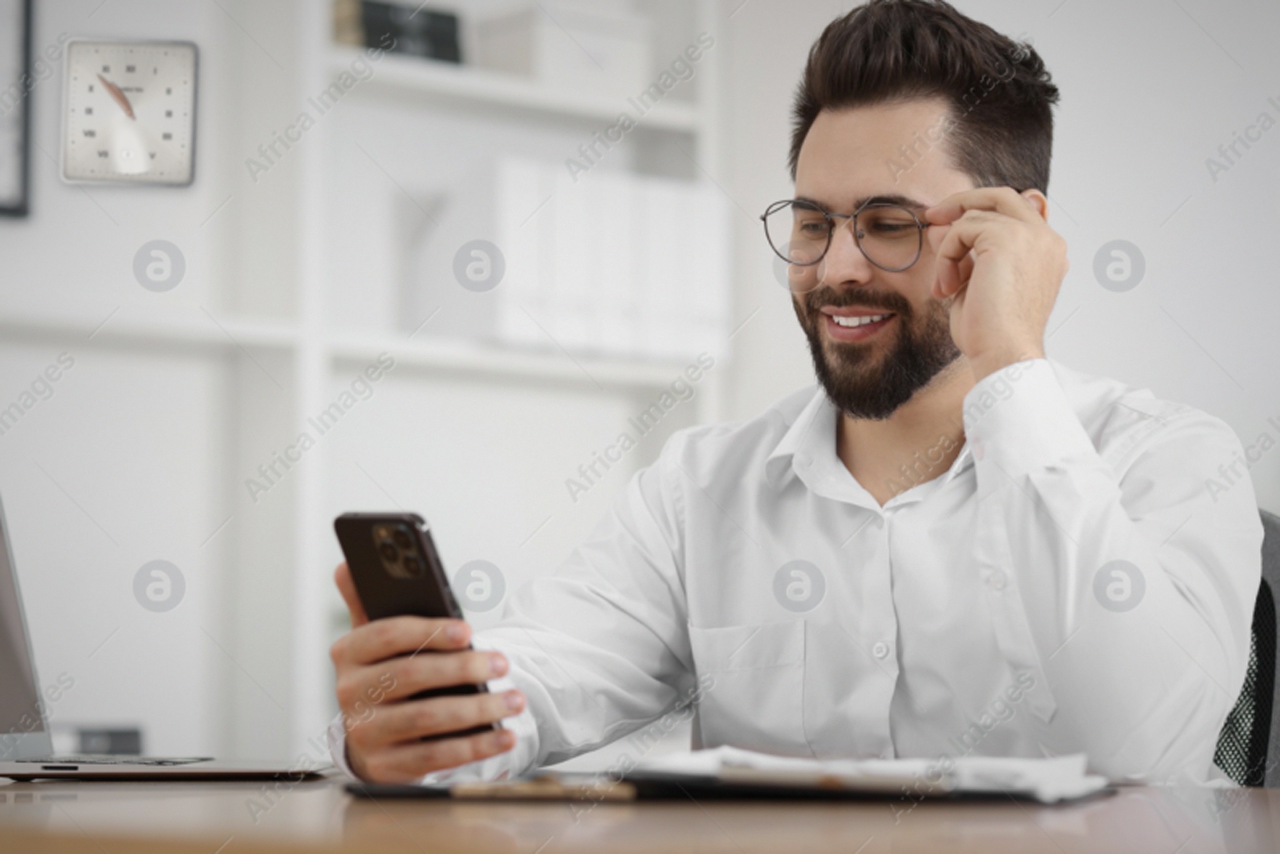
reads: 10,53
